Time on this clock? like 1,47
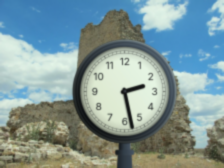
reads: 2,28
